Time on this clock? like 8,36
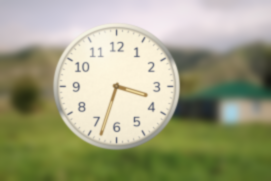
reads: 3,33
